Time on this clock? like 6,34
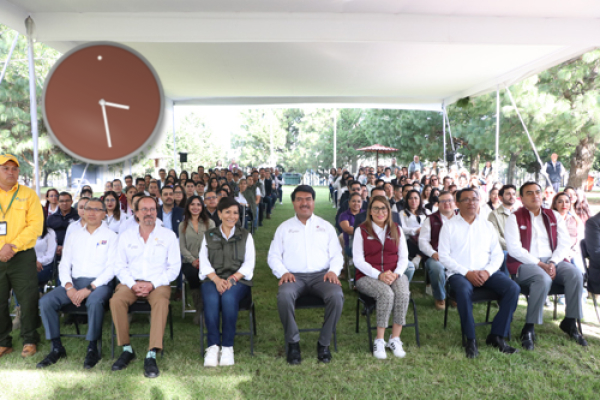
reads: 3,29
